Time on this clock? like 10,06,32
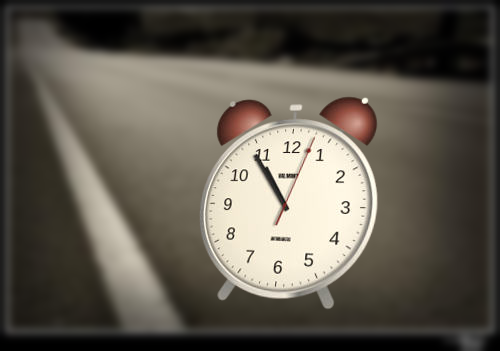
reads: 10,54,03
